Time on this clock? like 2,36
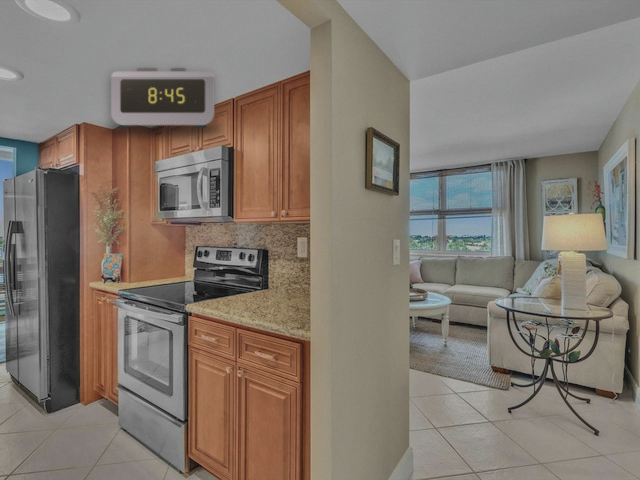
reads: 8,45
